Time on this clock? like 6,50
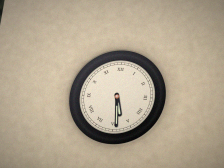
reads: 5,29
